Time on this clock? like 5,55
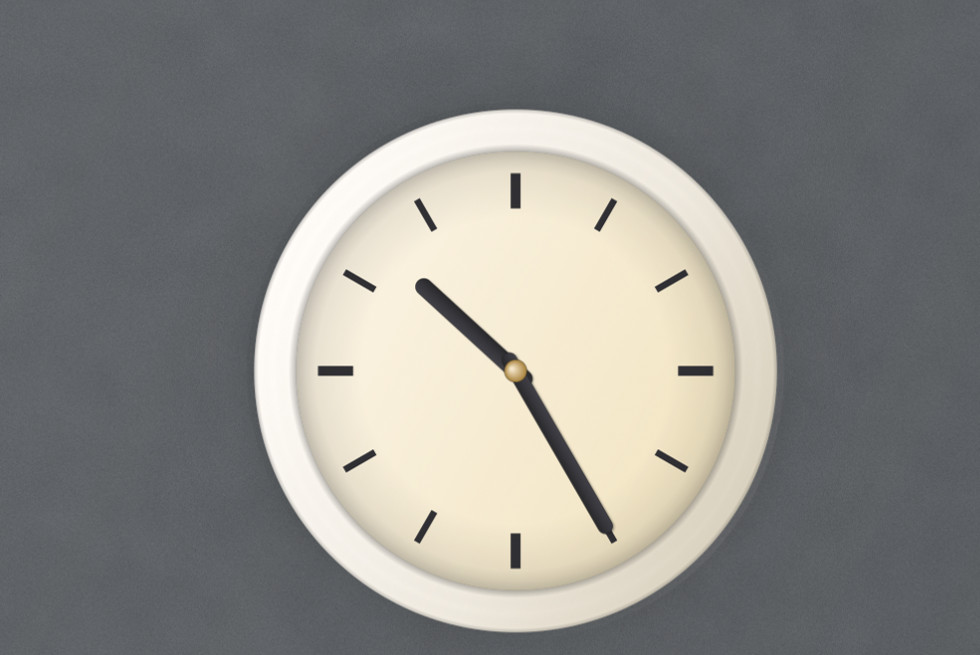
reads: 10,25
